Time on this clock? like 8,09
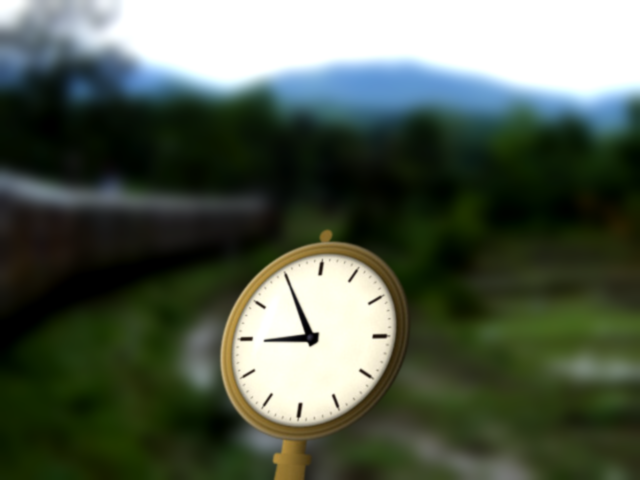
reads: 8,55
